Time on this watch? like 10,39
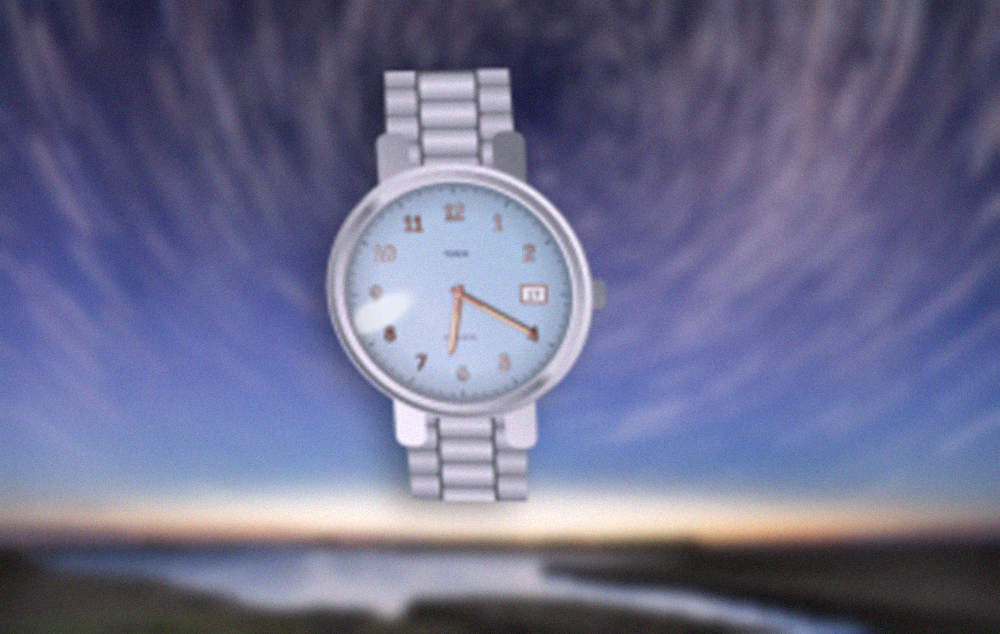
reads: 6,20
